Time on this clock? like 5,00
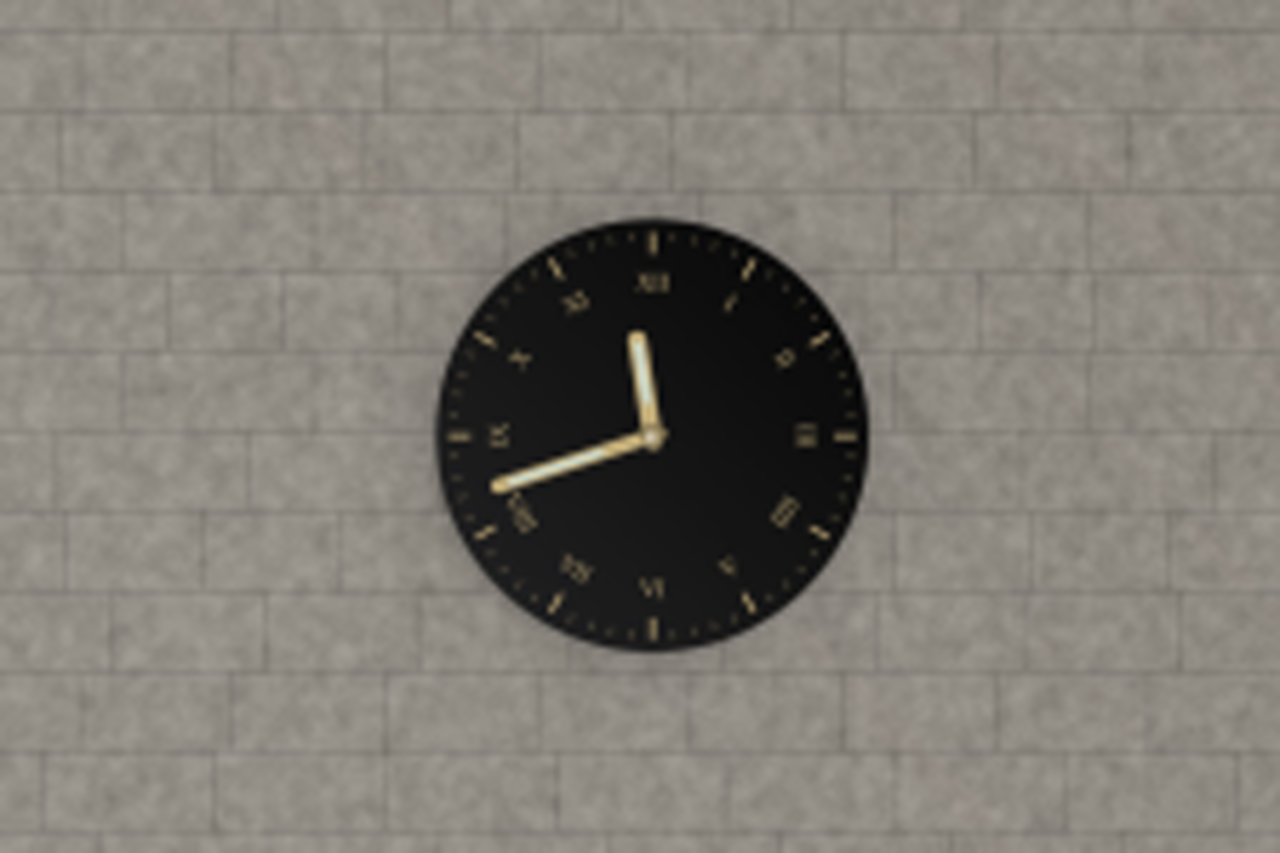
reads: 11,42
